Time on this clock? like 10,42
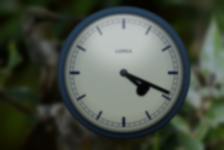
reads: 4,19
